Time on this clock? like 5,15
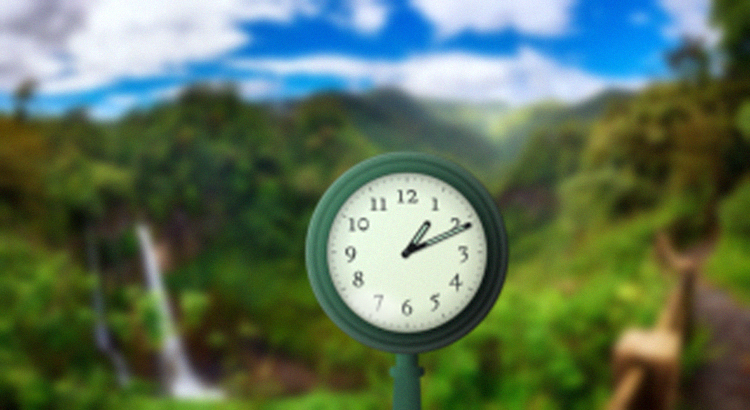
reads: 1,11
